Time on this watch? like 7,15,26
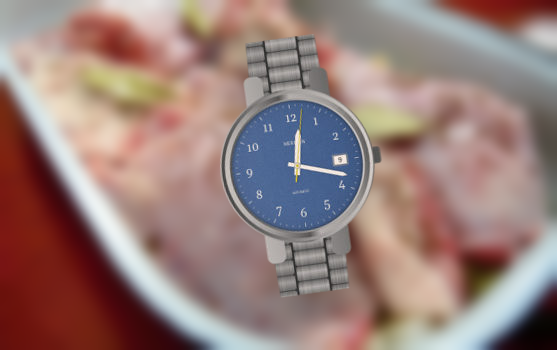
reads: 12,18,02
